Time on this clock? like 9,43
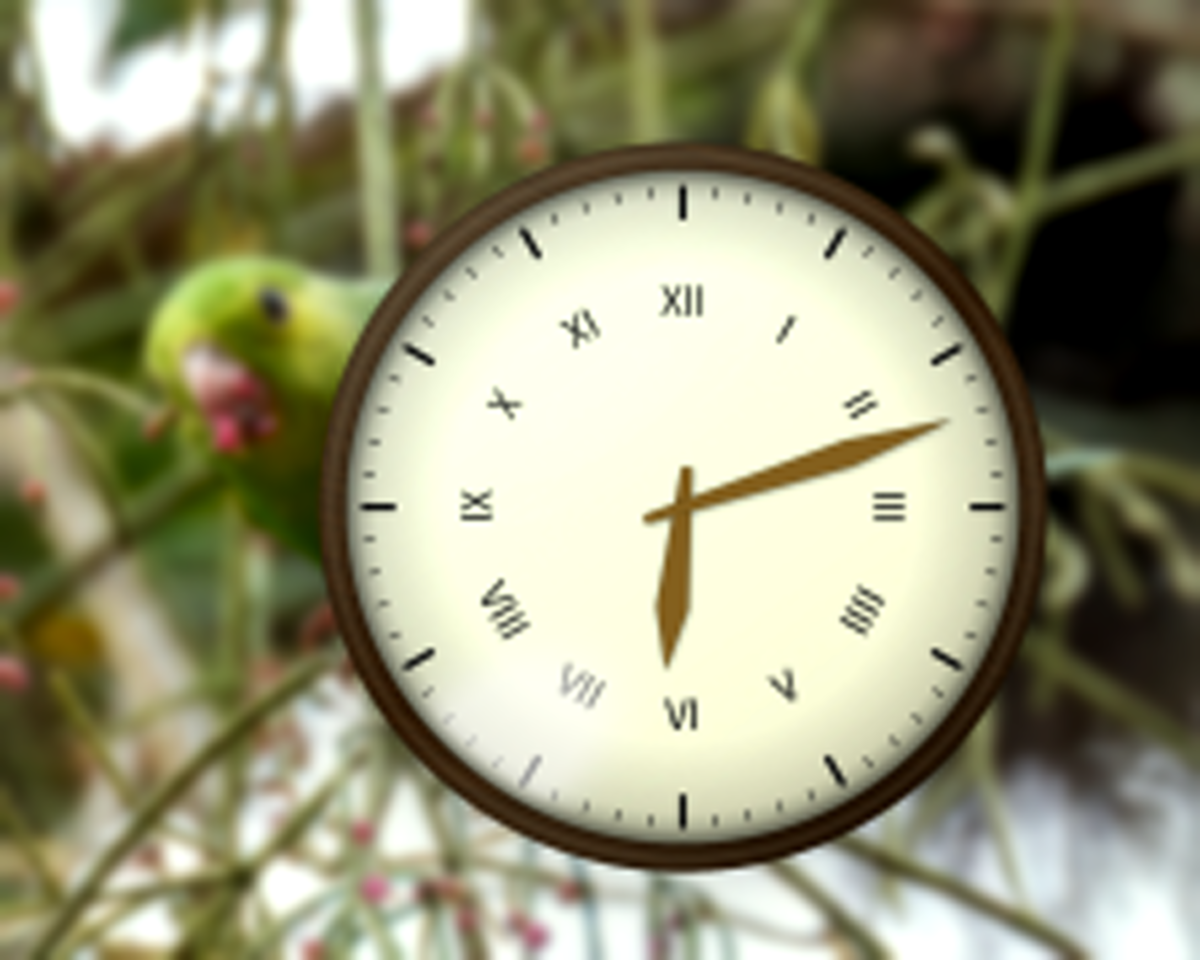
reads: 6,12
